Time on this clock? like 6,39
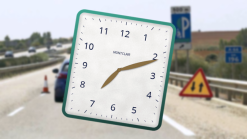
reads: 7,11
